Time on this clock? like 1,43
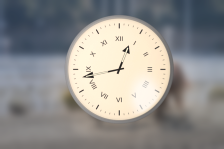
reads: 12,43
